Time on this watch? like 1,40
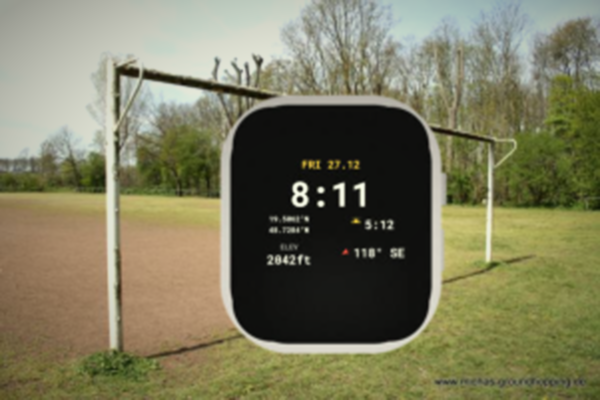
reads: 8,11
